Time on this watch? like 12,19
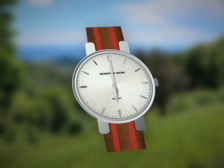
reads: 6,00
